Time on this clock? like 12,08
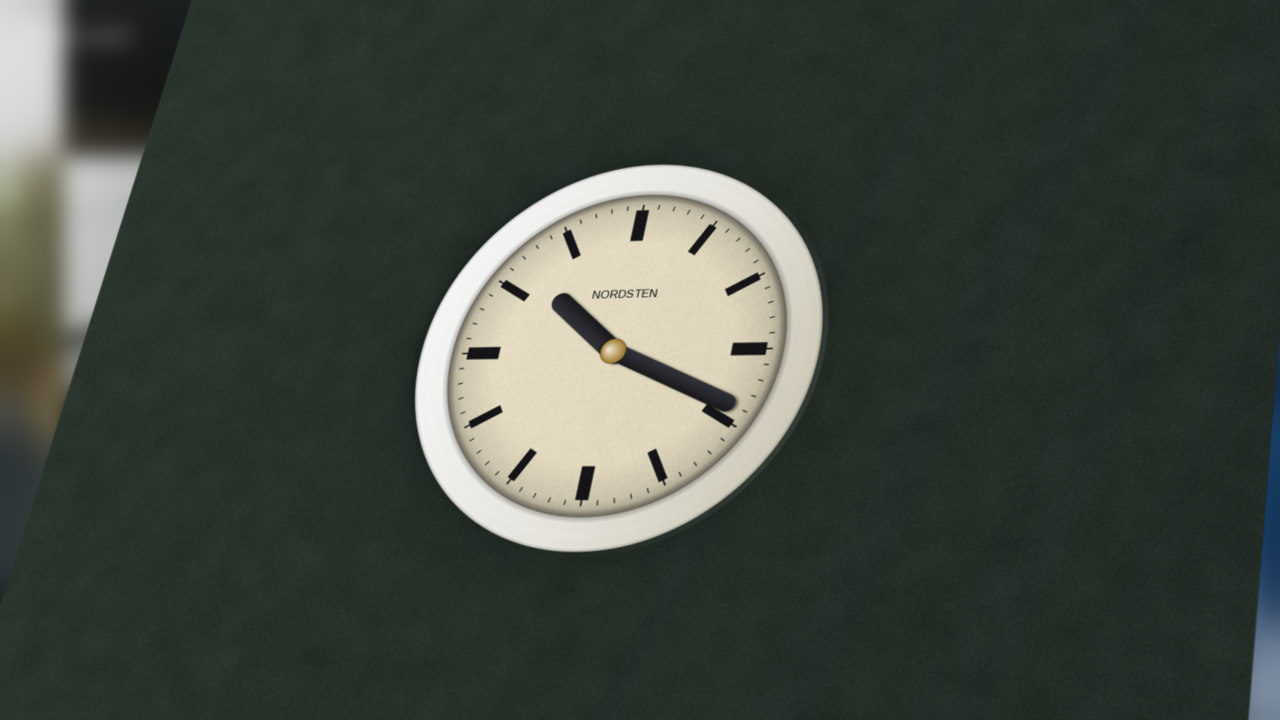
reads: 10,19
